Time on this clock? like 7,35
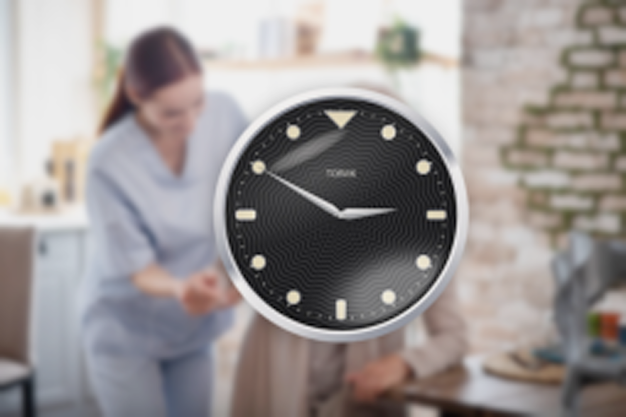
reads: 2,50
